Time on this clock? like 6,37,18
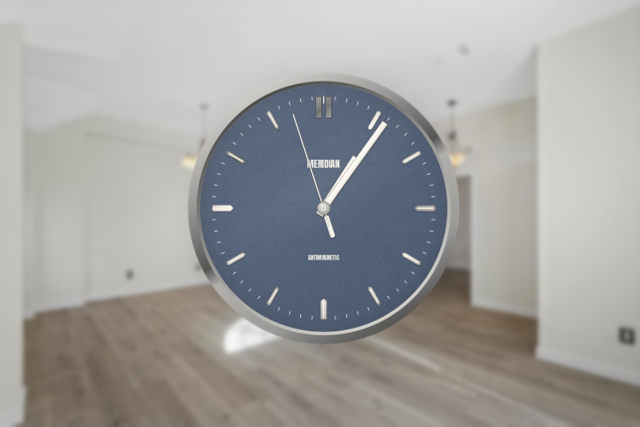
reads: 1,05,57
